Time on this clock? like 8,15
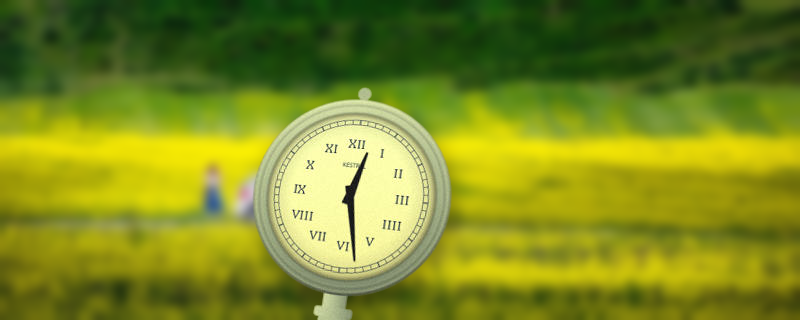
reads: 12,28
